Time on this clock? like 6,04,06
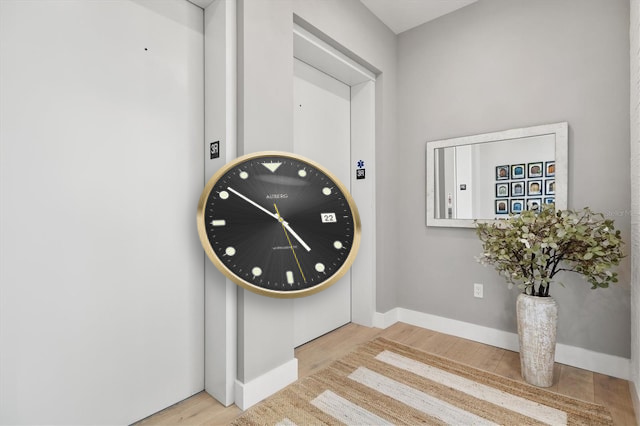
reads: 4,51,28
